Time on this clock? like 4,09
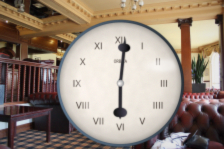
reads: 6,01
